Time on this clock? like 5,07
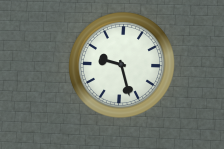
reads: 9,27
